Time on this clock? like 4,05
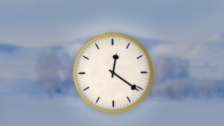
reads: 12,21
